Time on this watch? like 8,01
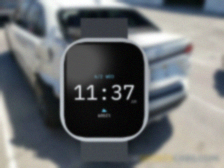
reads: 11,37
